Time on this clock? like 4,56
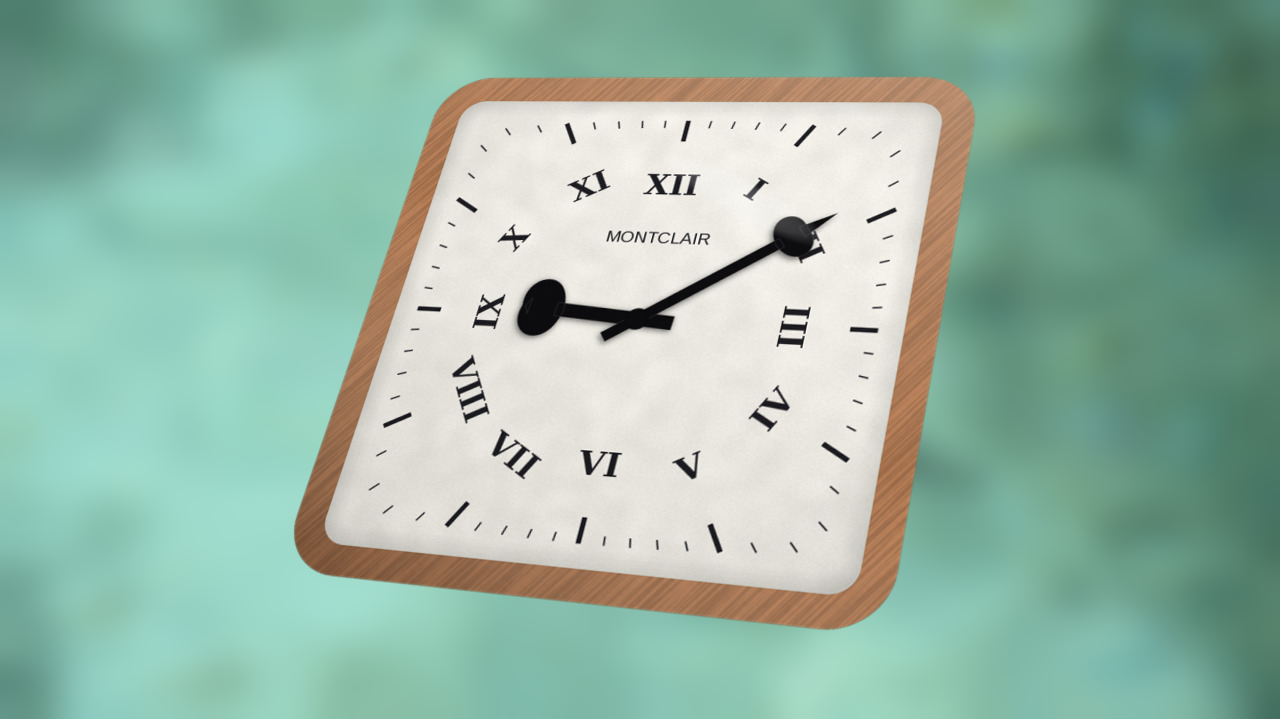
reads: 9,09
